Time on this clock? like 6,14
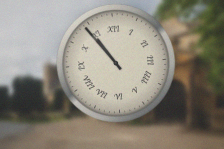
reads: 10,54
